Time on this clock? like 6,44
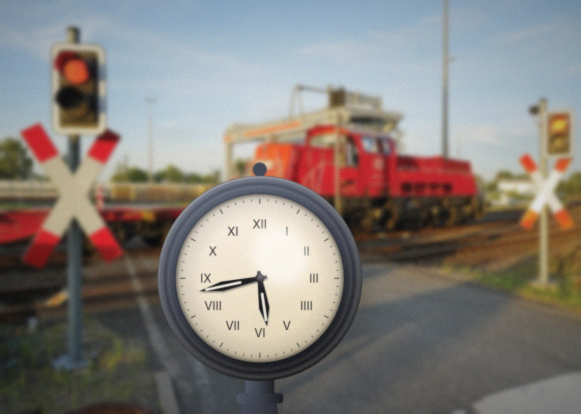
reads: 5,43
